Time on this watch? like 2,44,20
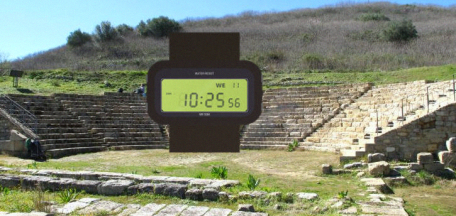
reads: 10,25,56
